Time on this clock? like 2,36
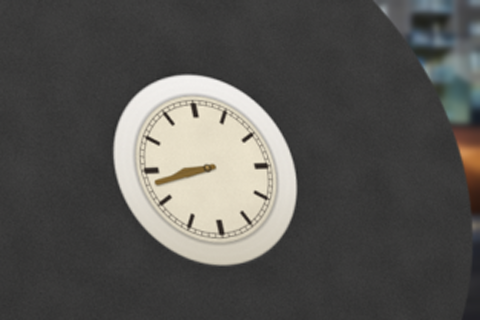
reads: 8,43
